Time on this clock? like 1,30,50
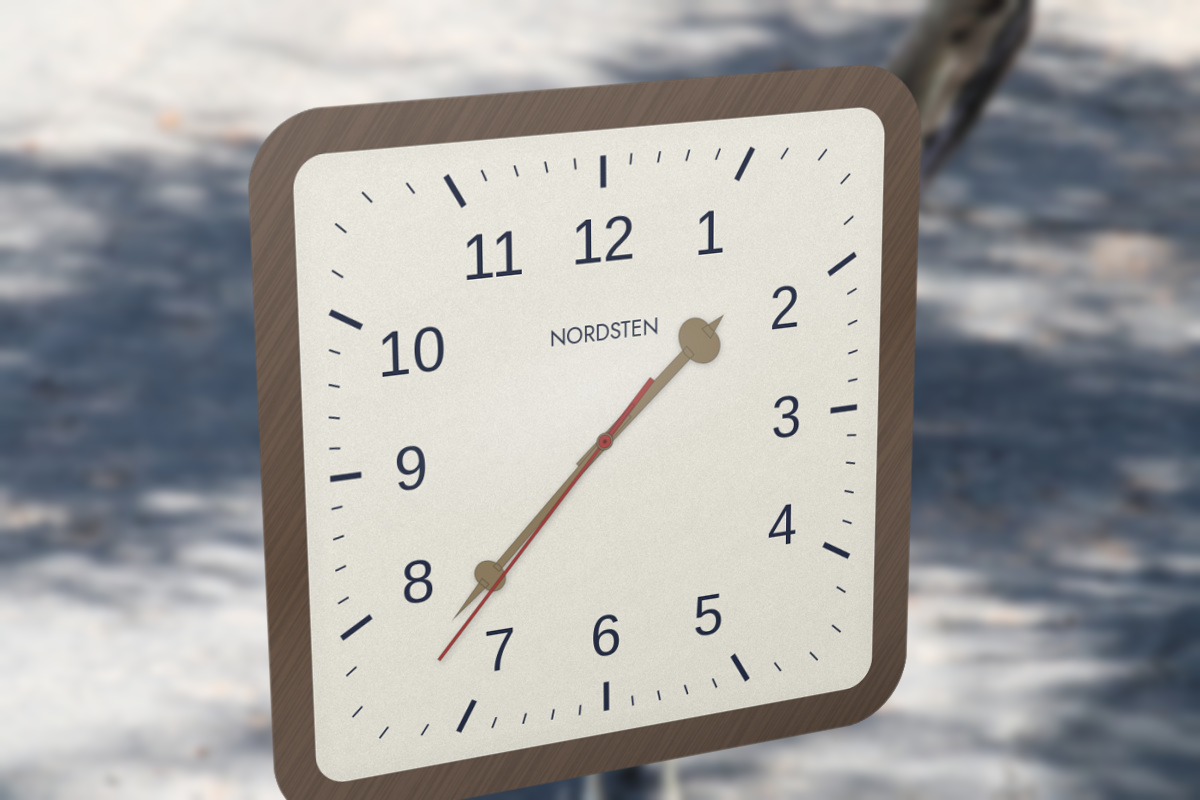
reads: 1,37,37
